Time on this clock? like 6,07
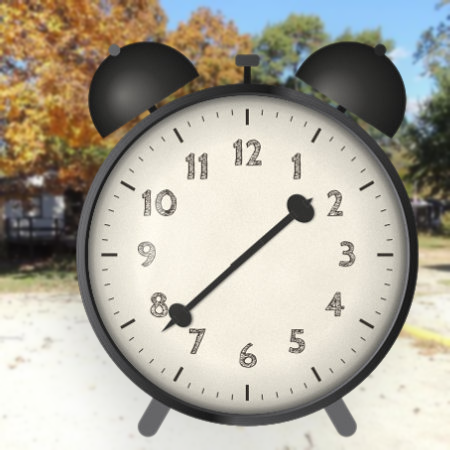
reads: 1,38
